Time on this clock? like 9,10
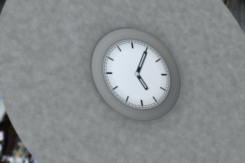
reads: 5,05
